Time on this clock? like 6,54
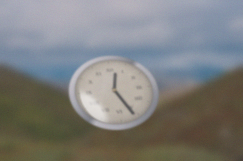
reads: 12,26
